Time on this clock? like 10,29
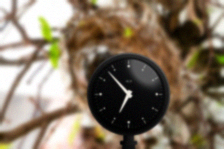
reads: 6,53
